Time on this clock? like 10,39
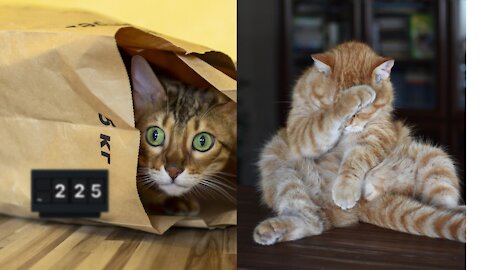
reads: 2,25
